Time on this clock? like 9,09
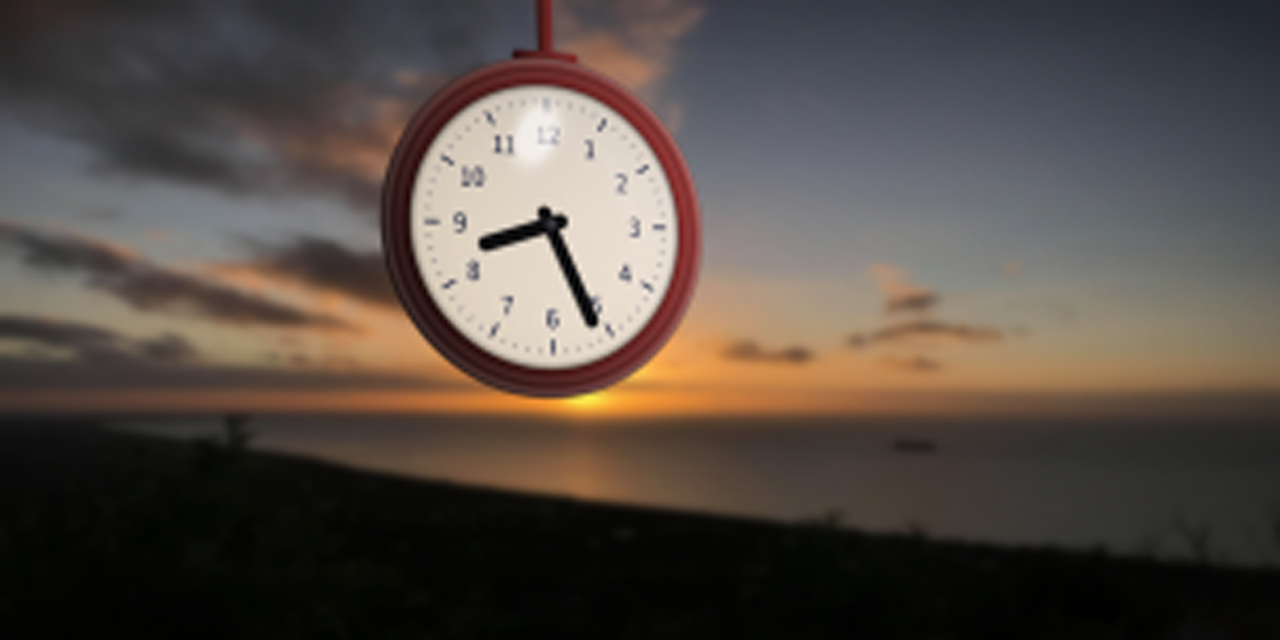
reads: 8,26
